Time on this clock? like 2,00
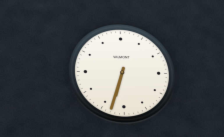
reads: 6,33
